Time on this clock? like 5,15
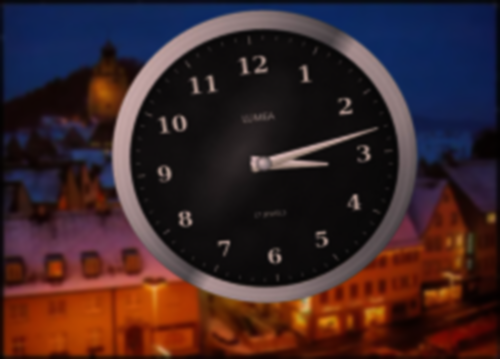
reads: 3,13
